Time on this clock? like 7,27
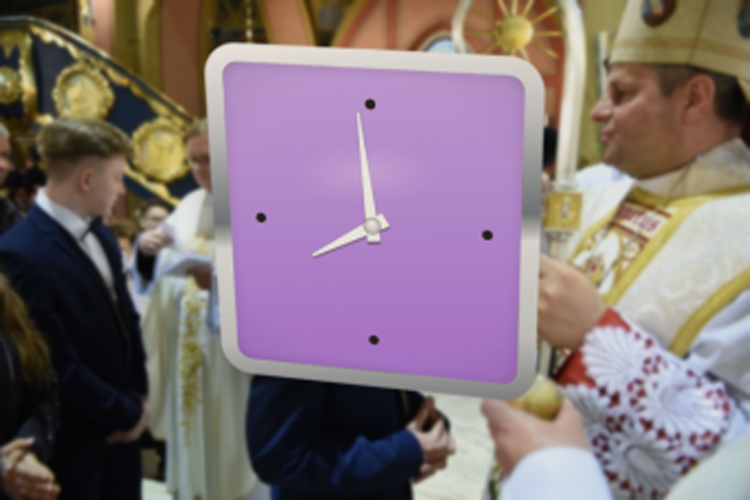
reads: 7,59
